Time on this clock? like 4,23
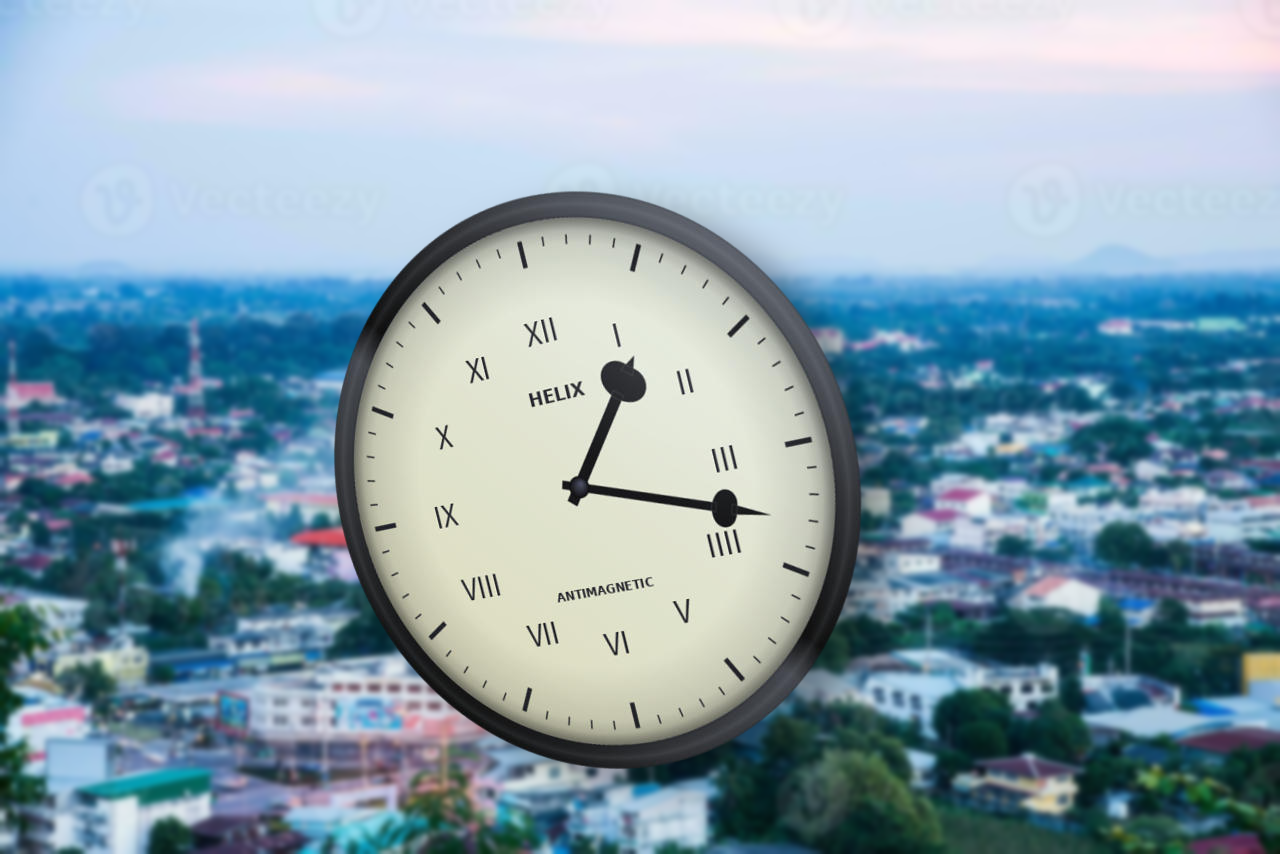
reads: 1,18
